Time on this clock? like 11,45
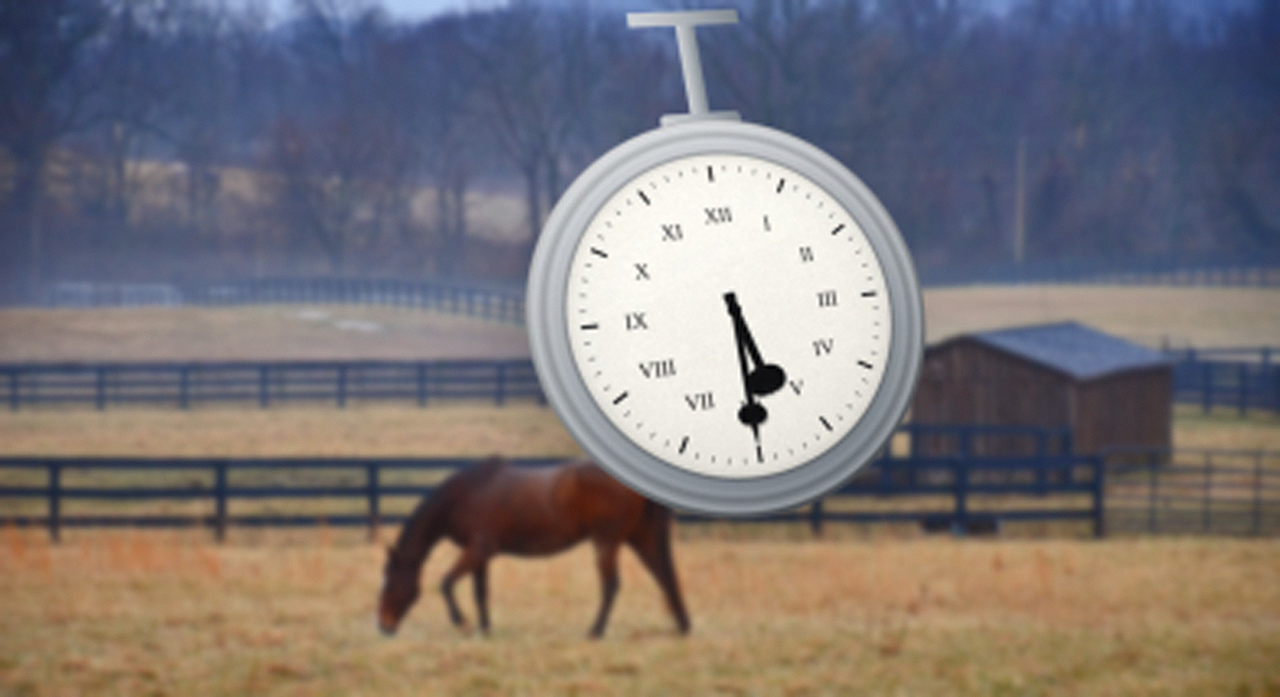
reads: 5,30
